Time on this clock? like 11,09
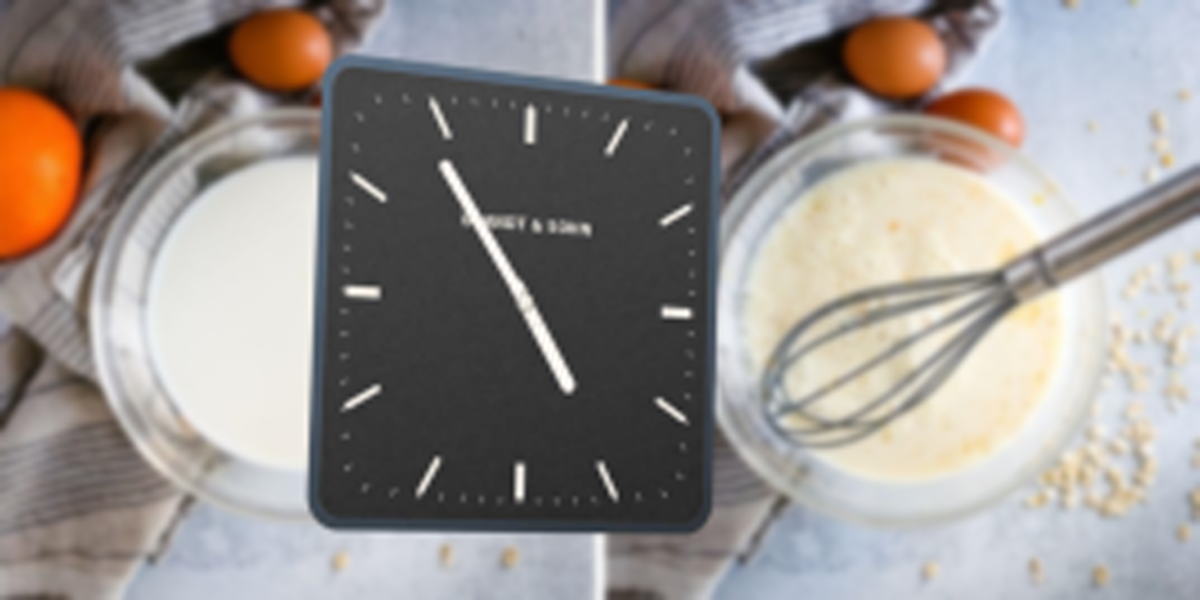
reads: 4,54
